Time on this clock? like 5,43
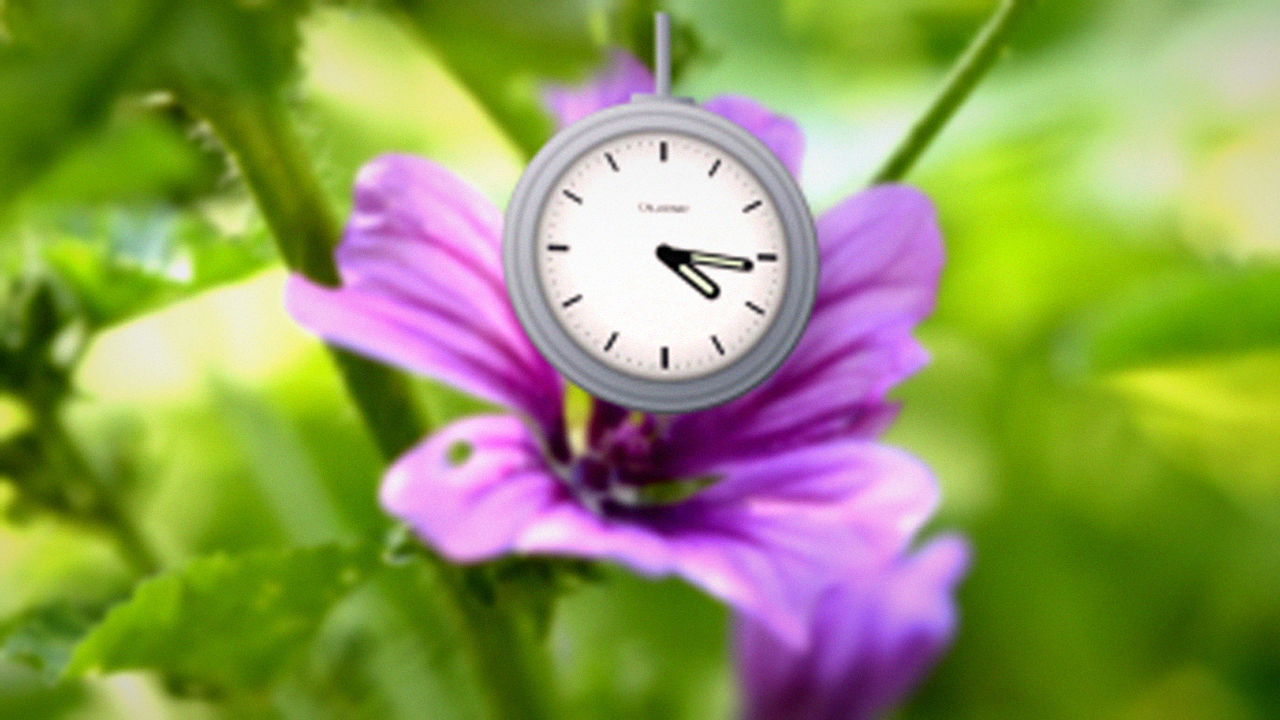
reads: 4,16
